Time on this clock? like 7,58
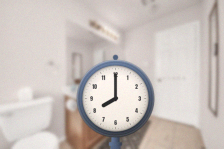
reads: 8,00
